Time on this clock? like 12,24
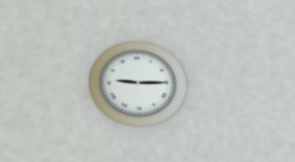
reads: 9,15
